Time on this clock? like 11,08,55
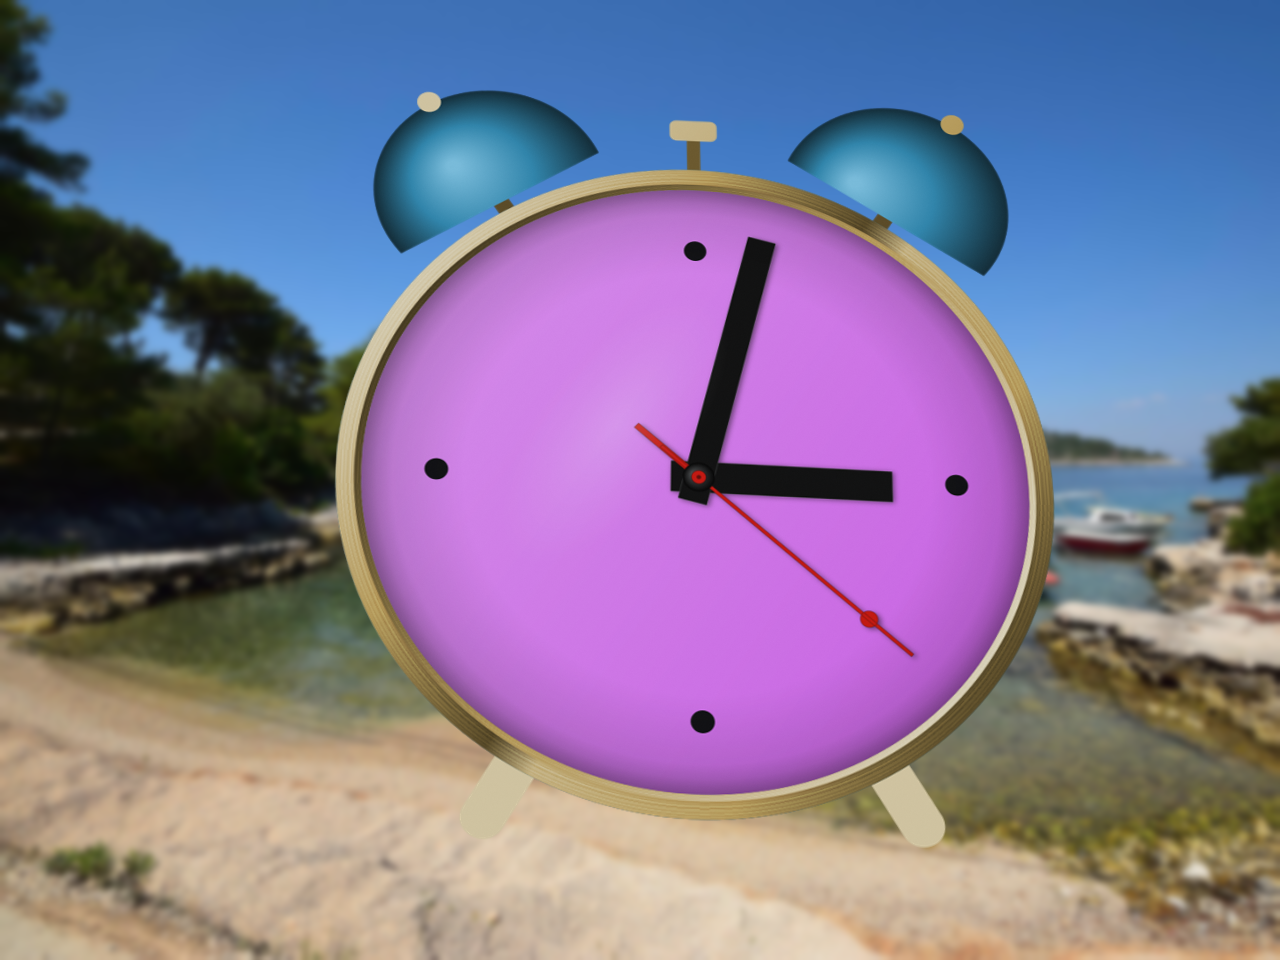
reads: 3,02,22
